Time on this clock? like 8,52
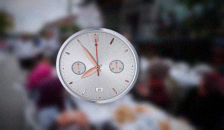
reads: 7,55
